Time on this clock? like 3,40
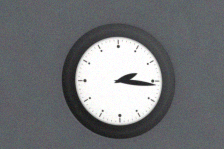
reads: 2,16
